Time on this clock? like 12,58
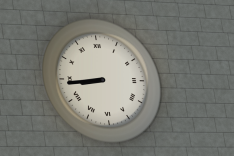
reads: 8,44
